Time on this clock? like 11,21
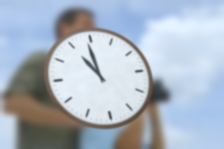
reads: 10,59
